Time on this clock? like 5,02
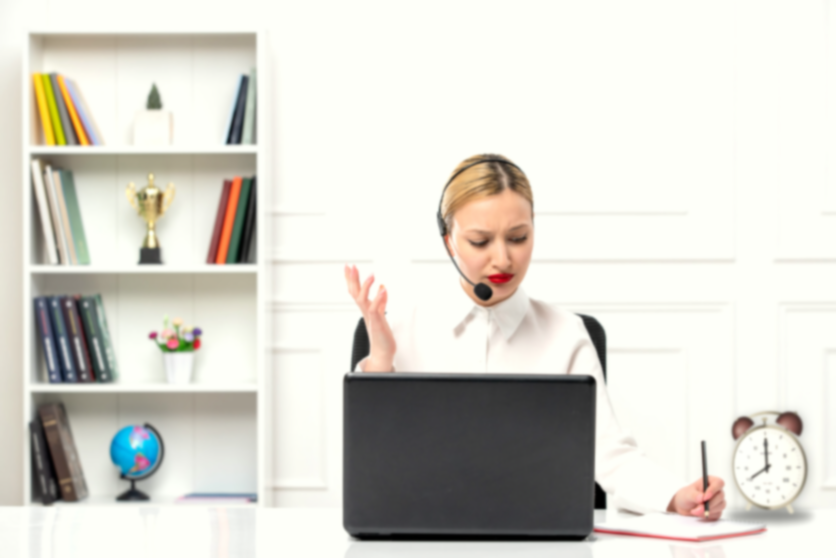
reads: 8,00
